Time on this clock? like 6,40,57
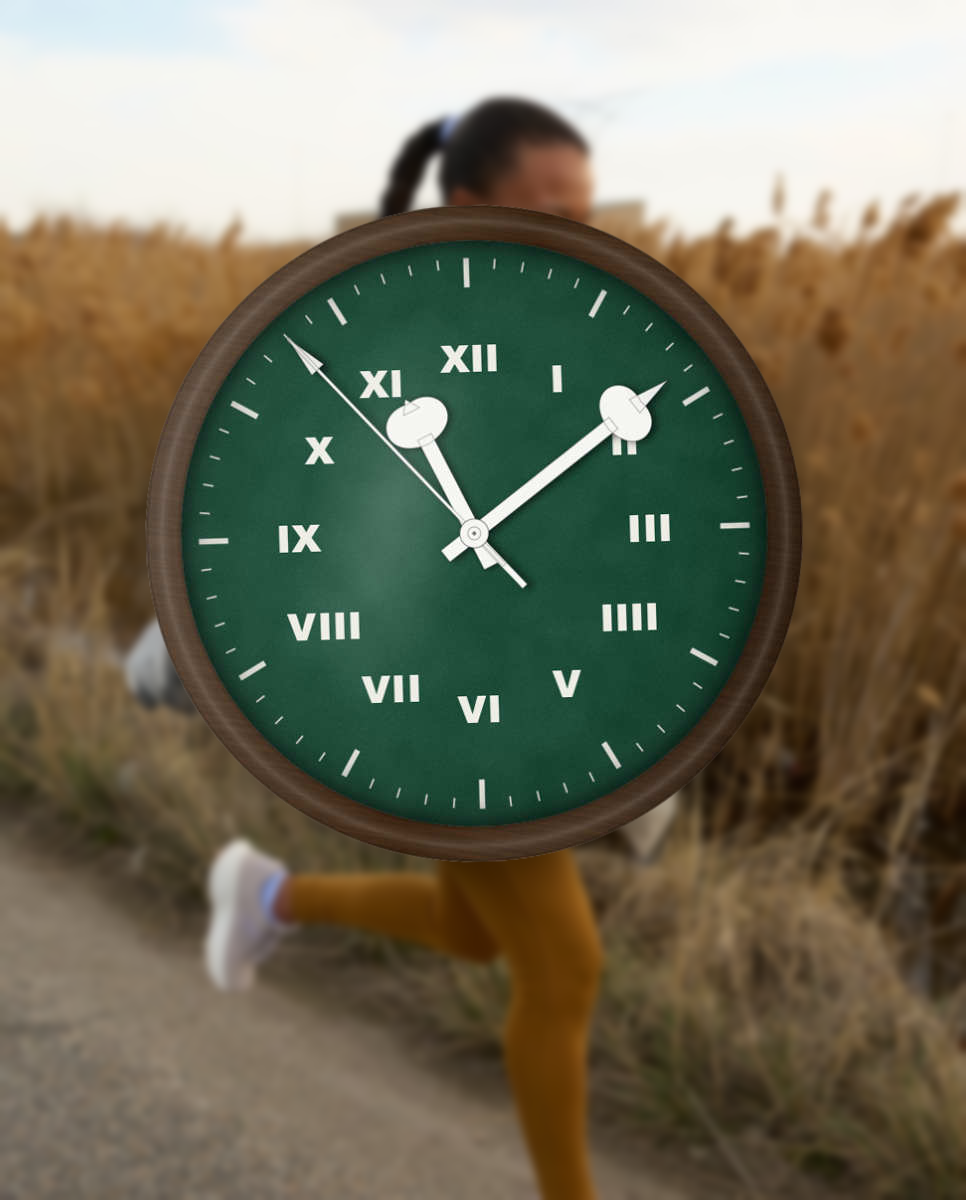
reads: 11,08,53
